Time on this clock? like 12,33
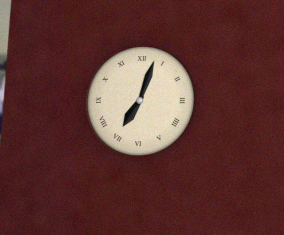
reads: 7,03
